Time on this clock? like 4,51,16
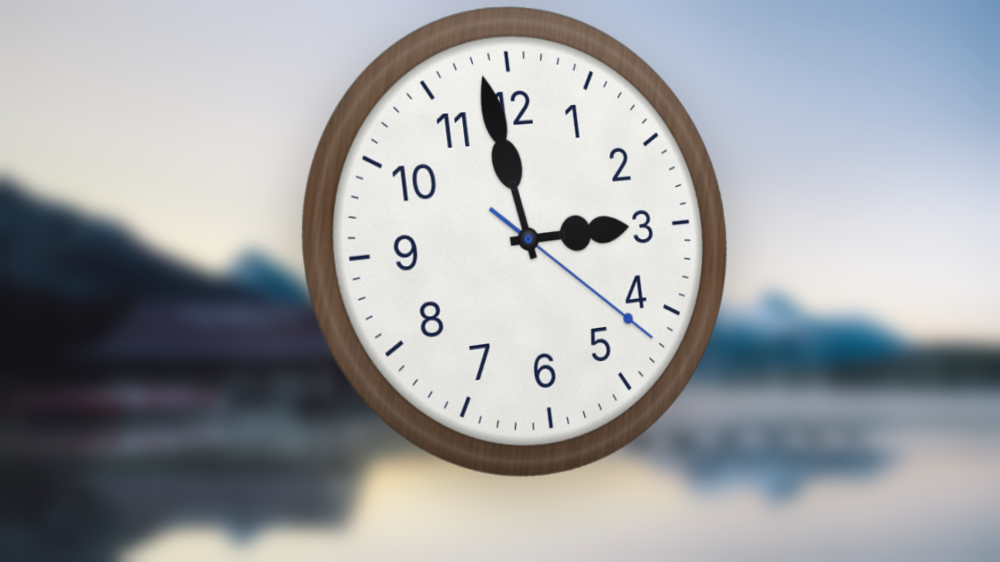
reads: 2,58,22
